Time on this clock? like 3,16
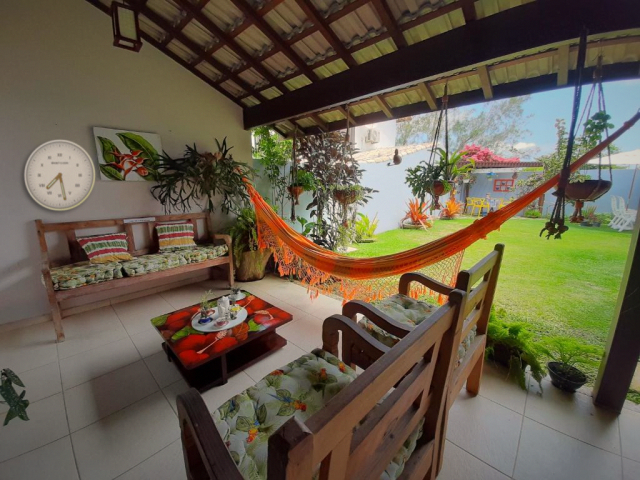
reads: 7,28
